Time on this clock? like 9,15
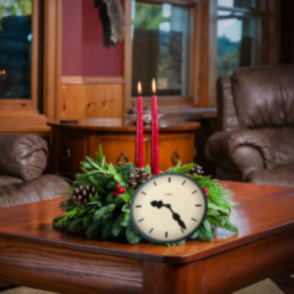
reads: 9,24
